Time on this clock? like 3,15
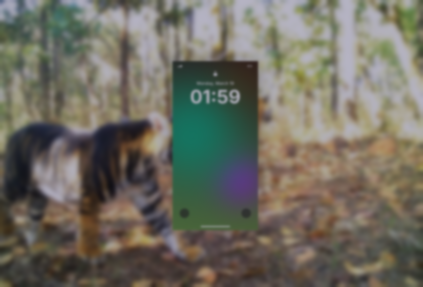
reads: 1,59
